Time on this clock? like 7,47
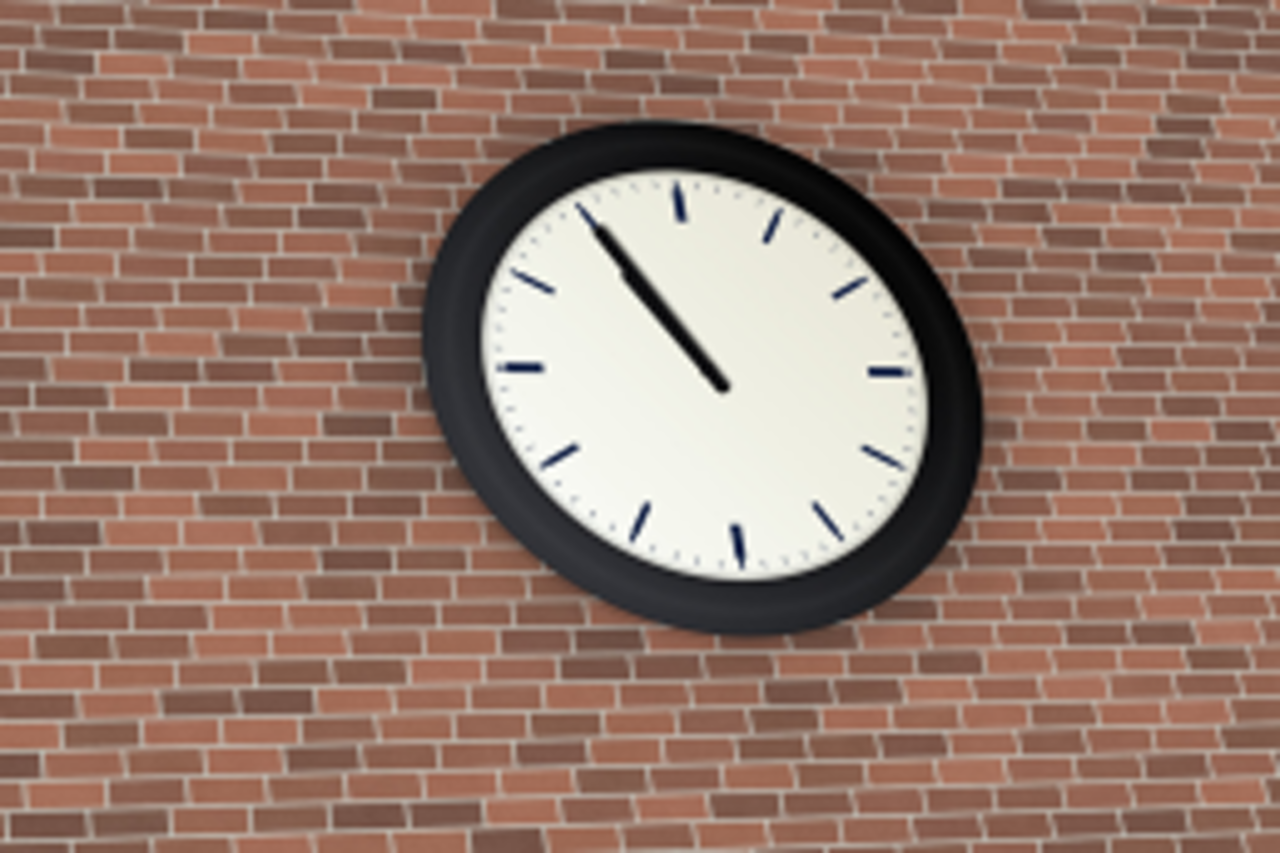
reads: 10,55
